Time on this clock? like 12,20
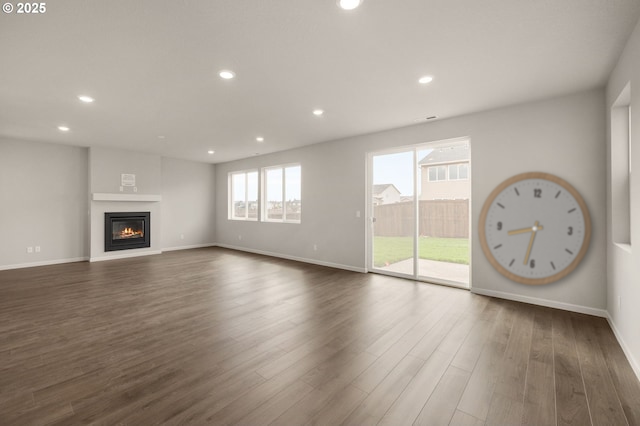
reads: 8,32
